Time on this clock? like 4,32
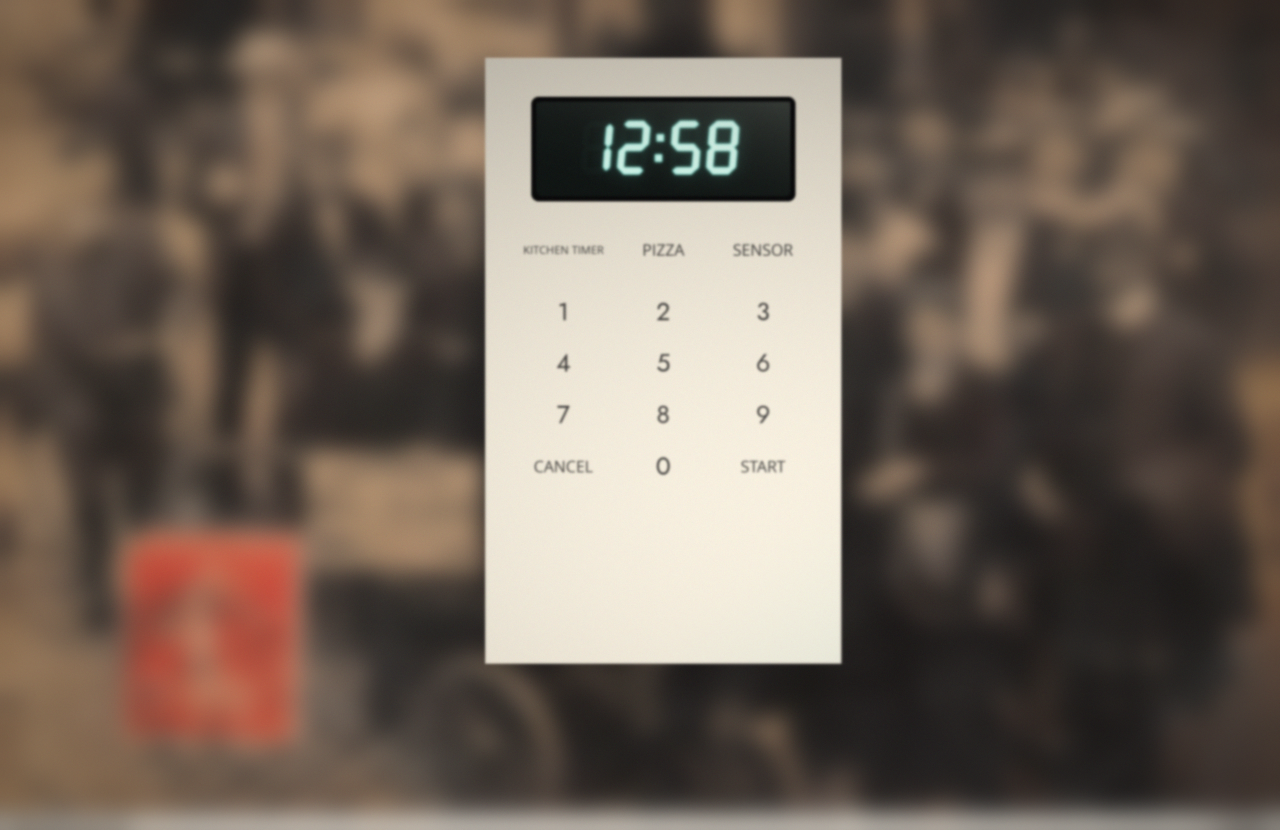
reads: 12,58
